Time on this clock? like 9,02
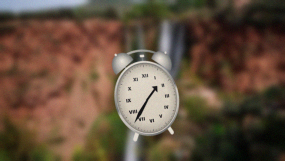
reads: 1,37
